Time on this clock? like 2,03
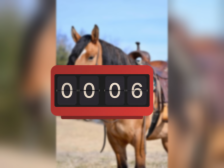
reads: 0,06
